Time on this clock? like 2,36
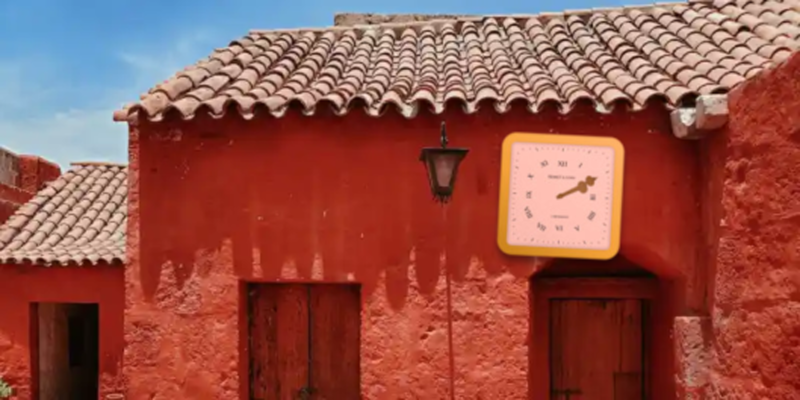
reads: 2,10
